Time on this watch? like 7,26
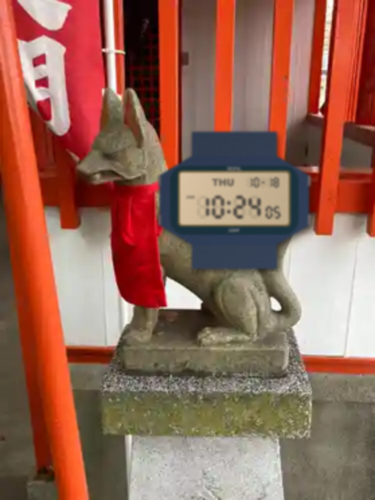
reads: 10,24
